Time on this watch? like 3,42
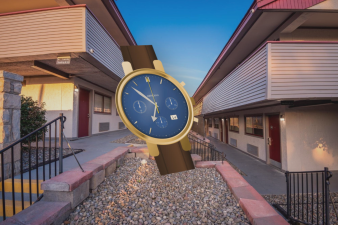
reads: 6,53
